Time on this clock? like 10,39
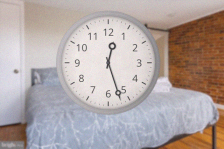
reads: 12,27
